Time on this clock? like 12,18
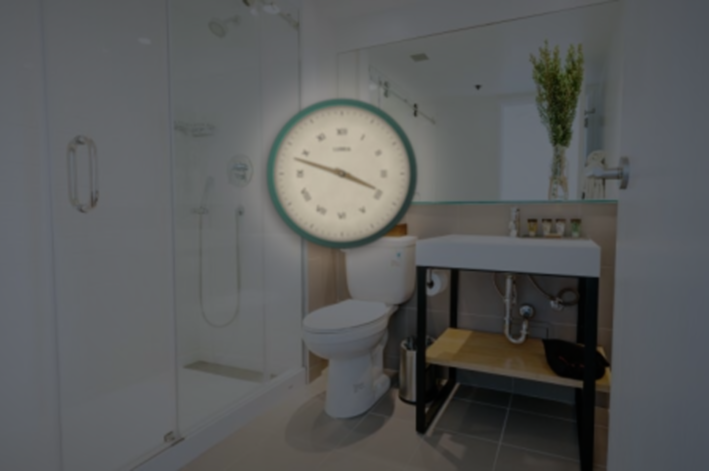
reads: 3,48
